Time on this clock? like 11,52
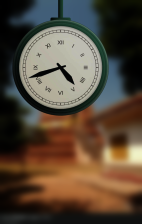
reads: 4,42
